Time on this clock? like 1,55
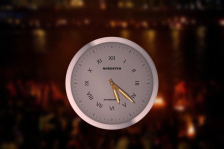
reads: 5,22
